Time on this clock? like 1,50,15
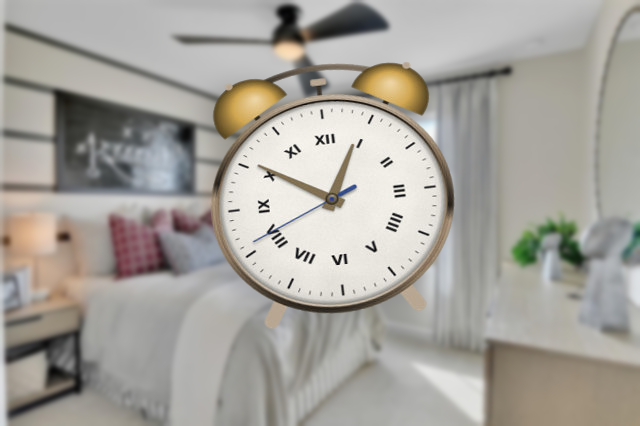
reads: 12,50,41
